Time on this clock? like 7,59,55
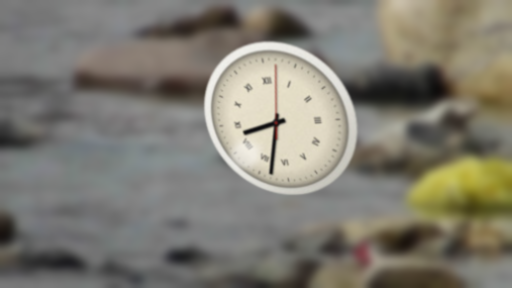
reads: 8,33,02
